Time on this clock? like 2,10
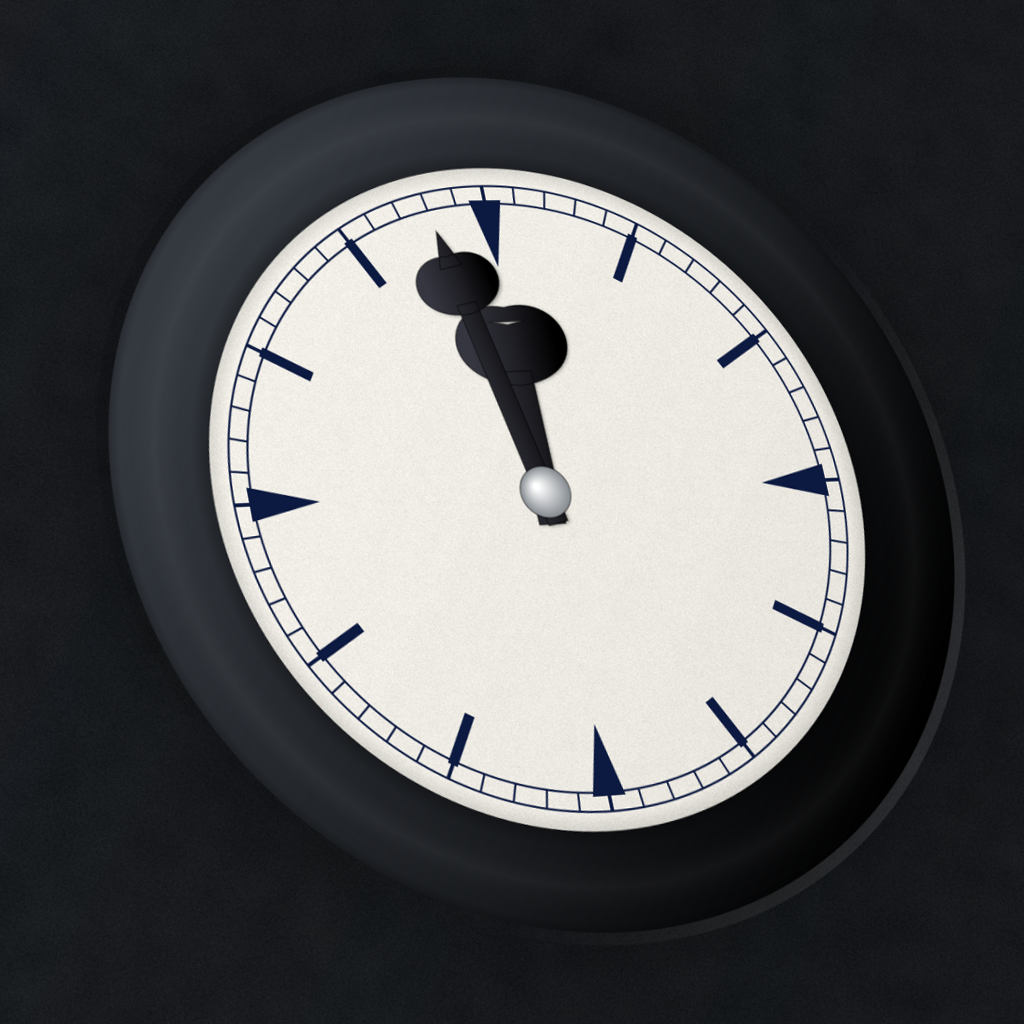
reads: 11,58
